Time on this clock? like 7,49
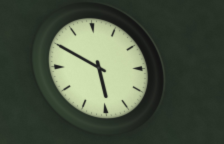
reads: 5,50
